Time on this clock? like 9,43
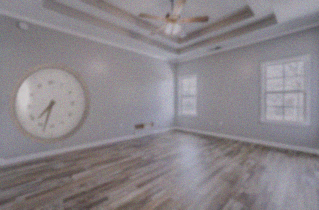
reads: 7,33
